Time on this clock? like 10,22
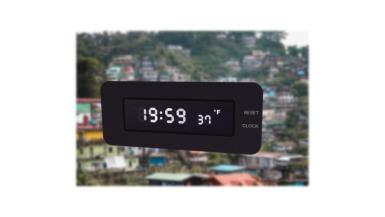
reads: 19,59
